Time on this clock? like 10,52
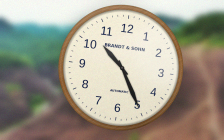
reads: 10,25
